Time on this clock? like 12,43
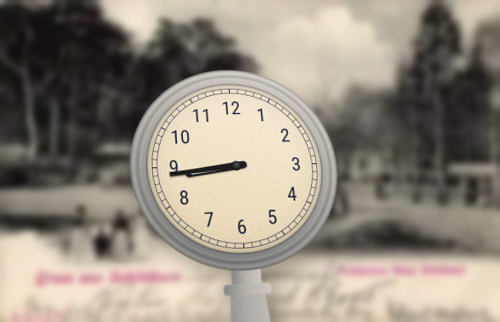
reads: 8,44
